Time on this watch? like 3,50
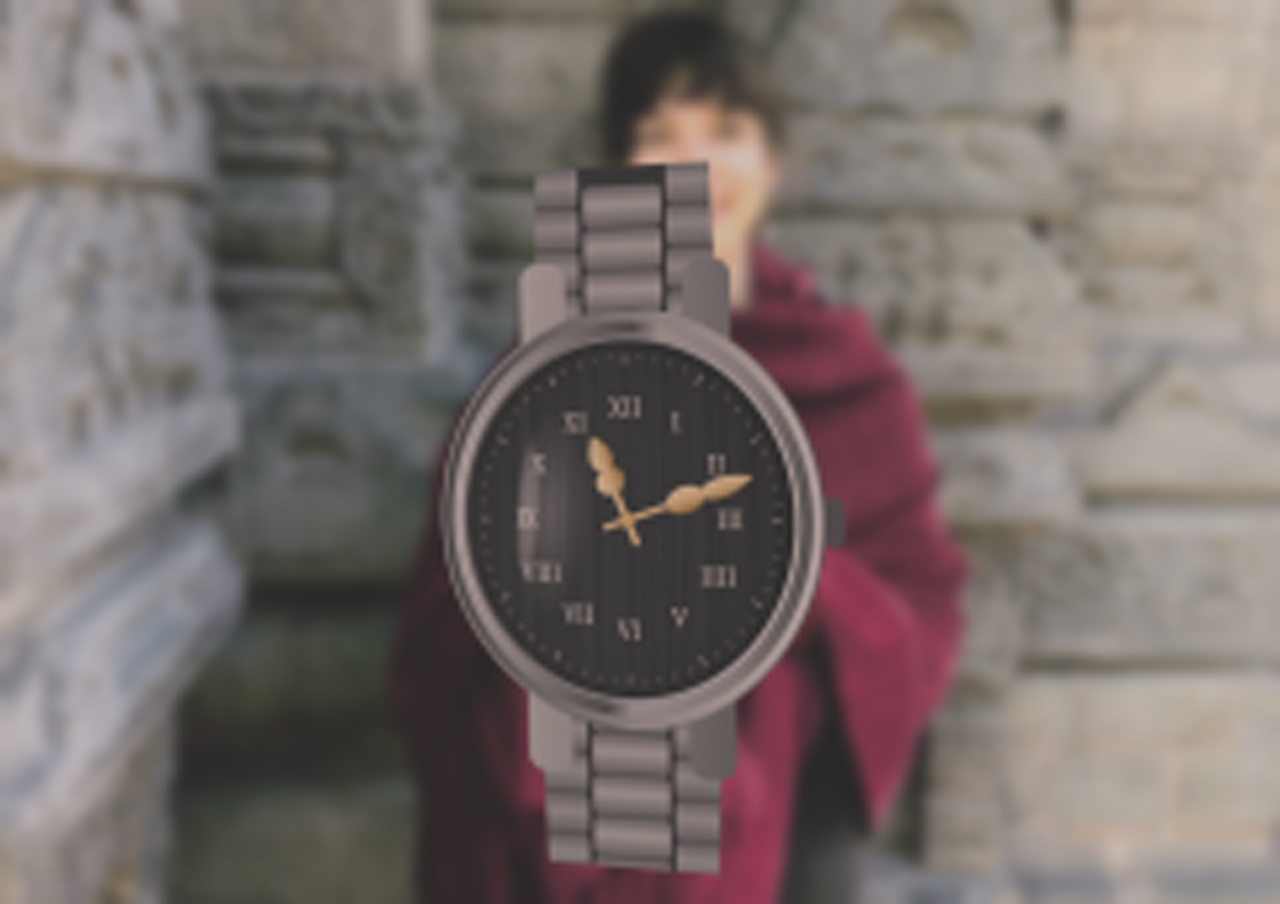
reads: 11,12
